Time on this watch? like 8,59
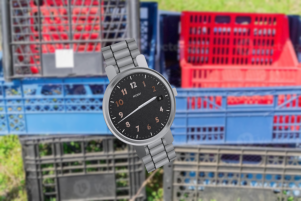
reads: 2,43
